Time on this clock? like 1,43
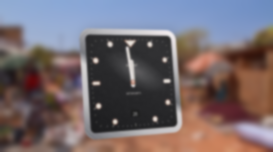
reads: 11,59
